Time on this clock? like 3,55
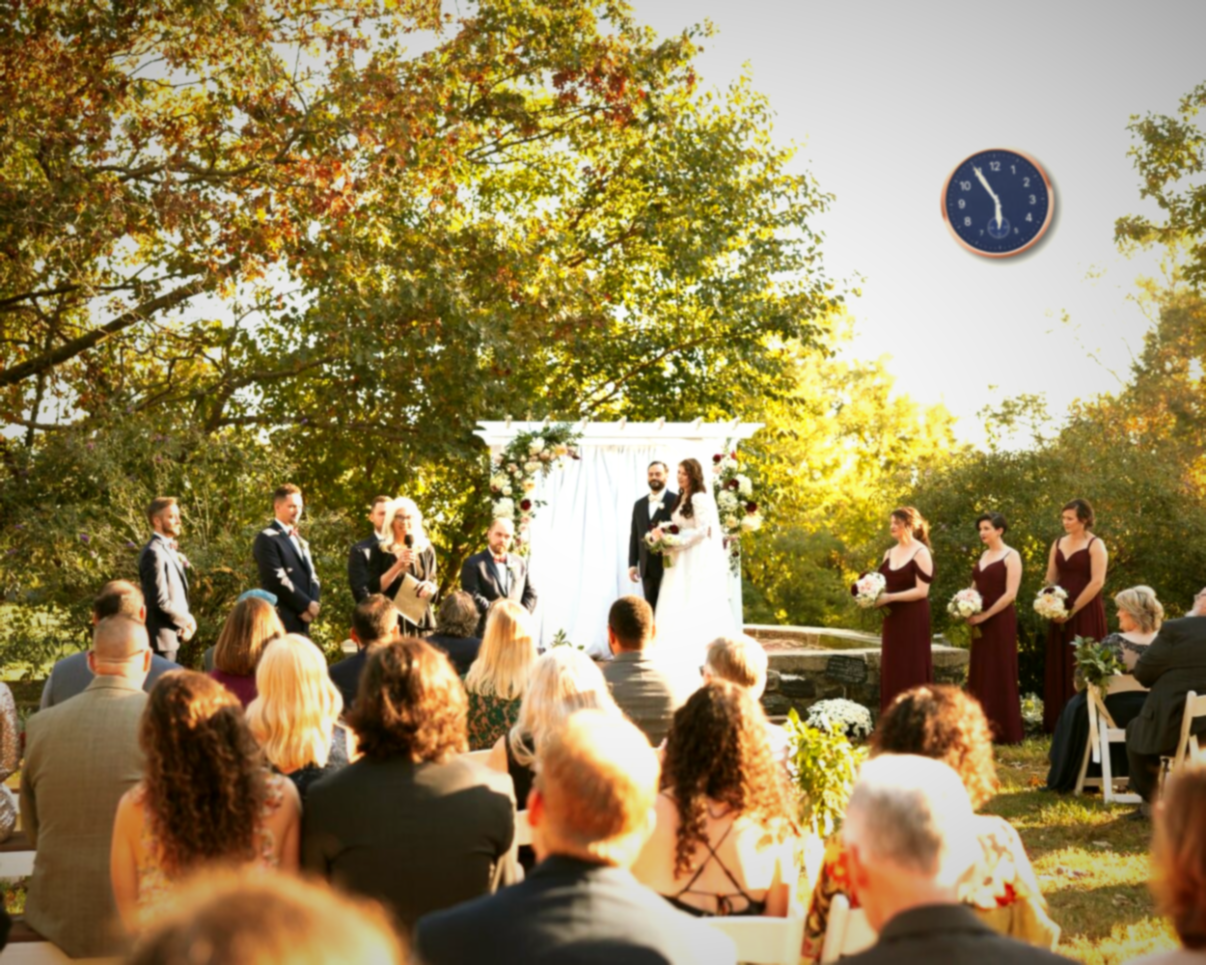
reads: 5,55
